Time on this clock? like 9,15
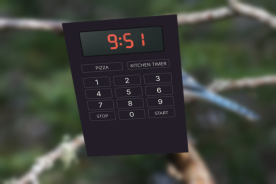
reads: 9,51
